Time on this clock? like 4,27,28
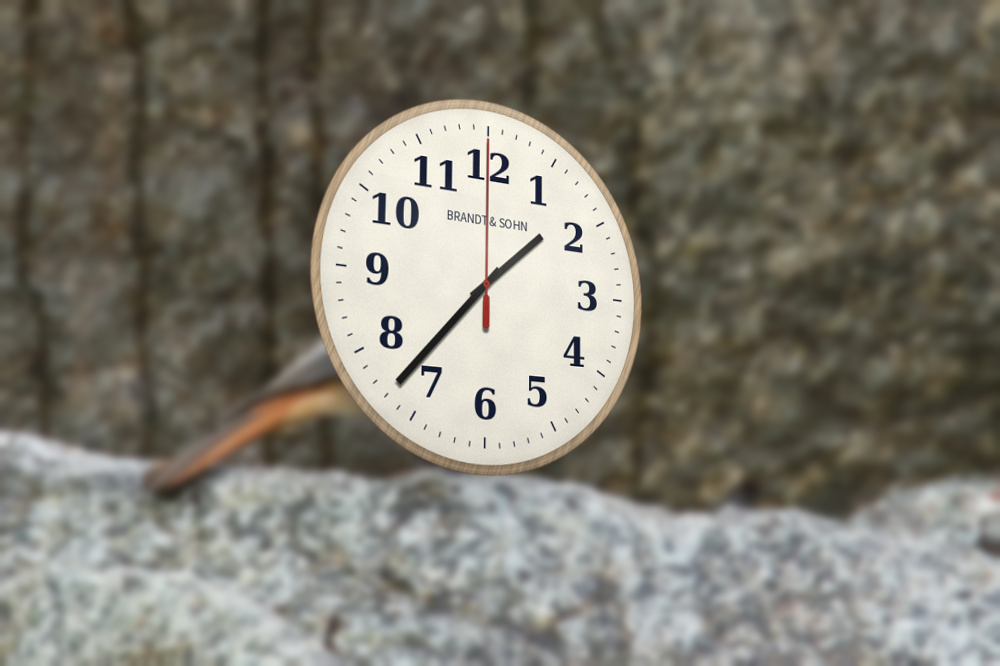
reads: 1,37,00
